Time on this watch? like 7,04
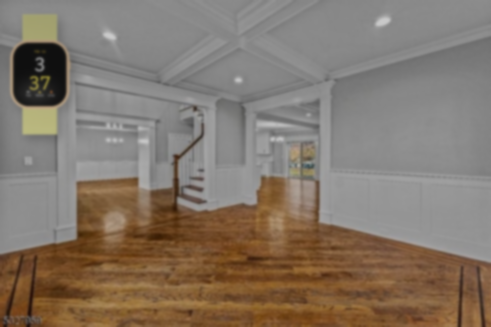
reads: 3,37
